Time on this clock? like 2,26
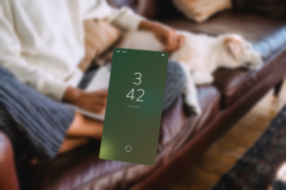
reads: 3,42
